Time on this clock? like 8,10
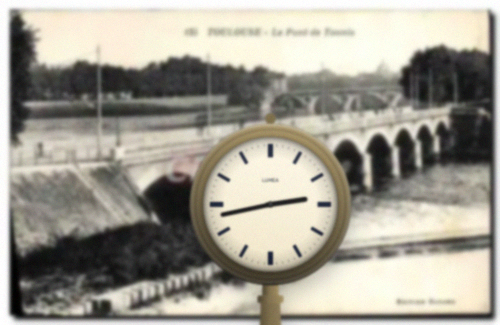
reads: 2,43
